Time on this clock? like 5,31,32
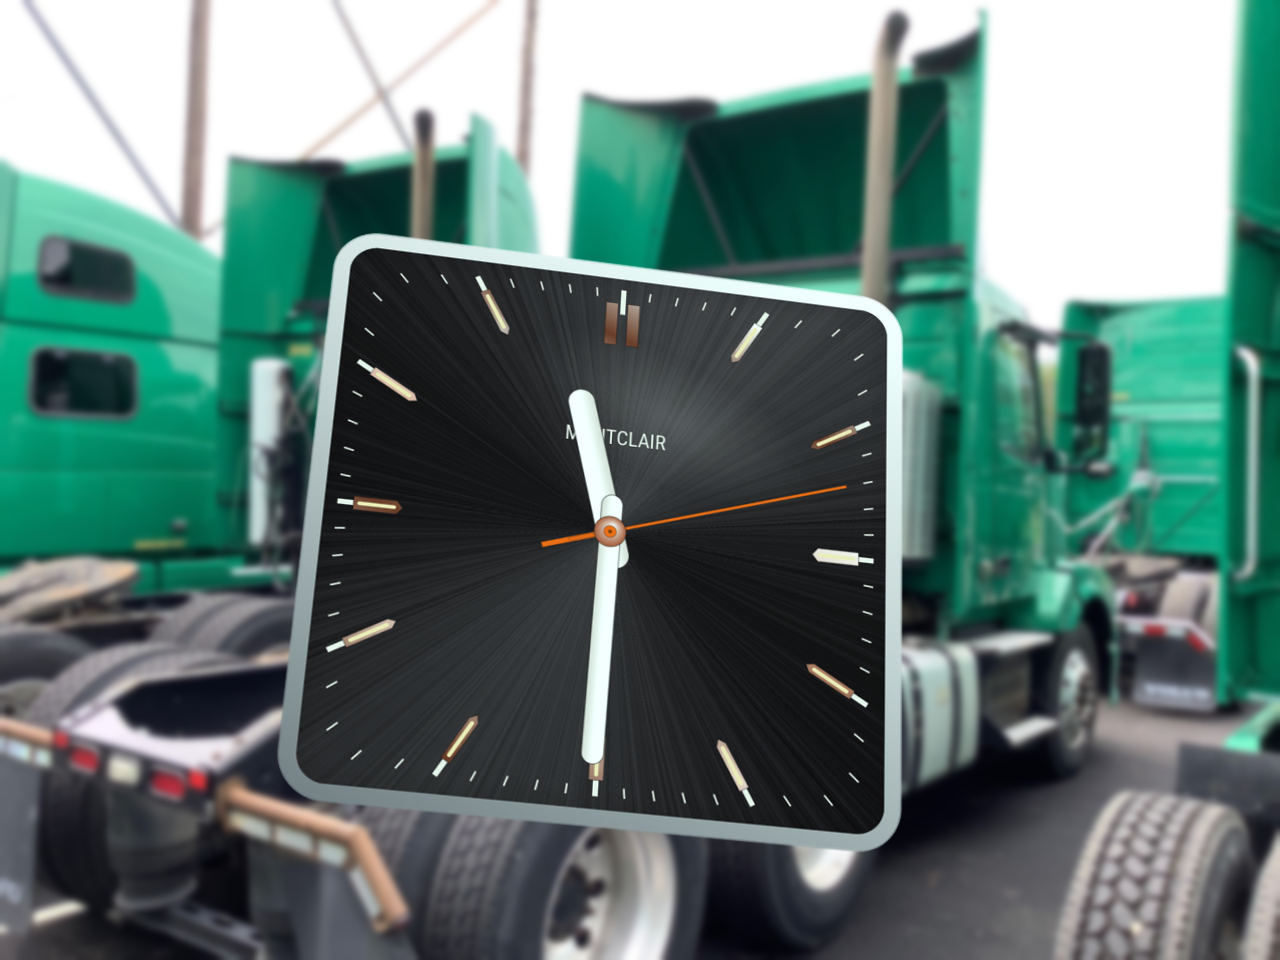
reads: 11,30,12
